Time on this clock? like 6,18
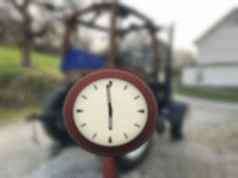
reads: 5,59
